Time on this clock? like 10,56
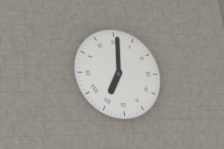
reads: 7,01
